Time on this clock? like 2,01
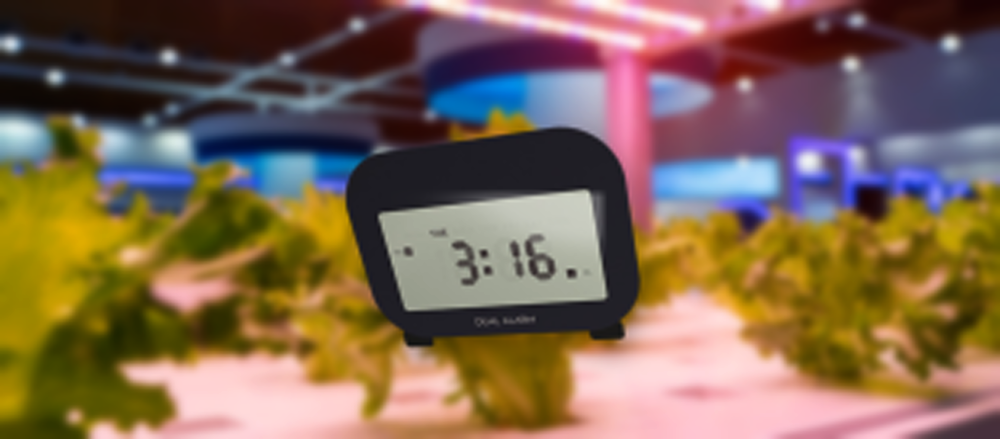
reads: 3,16
